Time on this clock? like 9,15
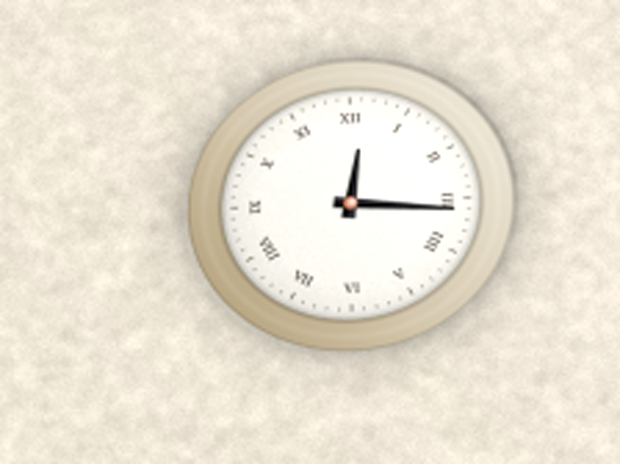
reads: 12,16
